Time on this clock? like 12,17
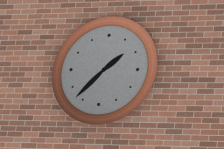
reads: 1,37
